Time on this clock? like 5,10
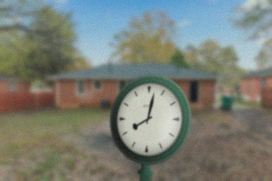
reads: 8,02
